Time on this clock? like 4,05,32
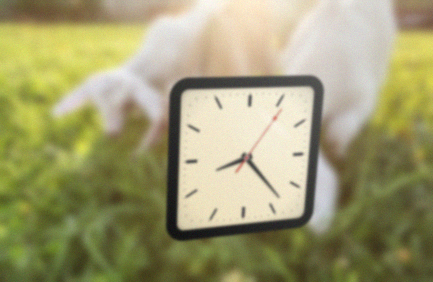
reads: 8,23,06
